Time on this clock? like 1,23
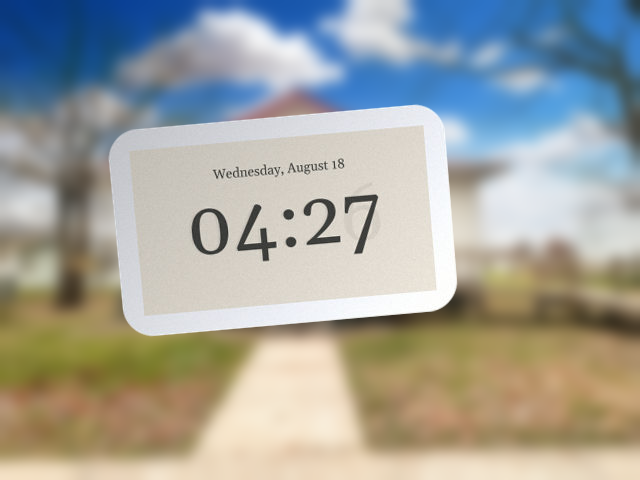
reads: 4,27
